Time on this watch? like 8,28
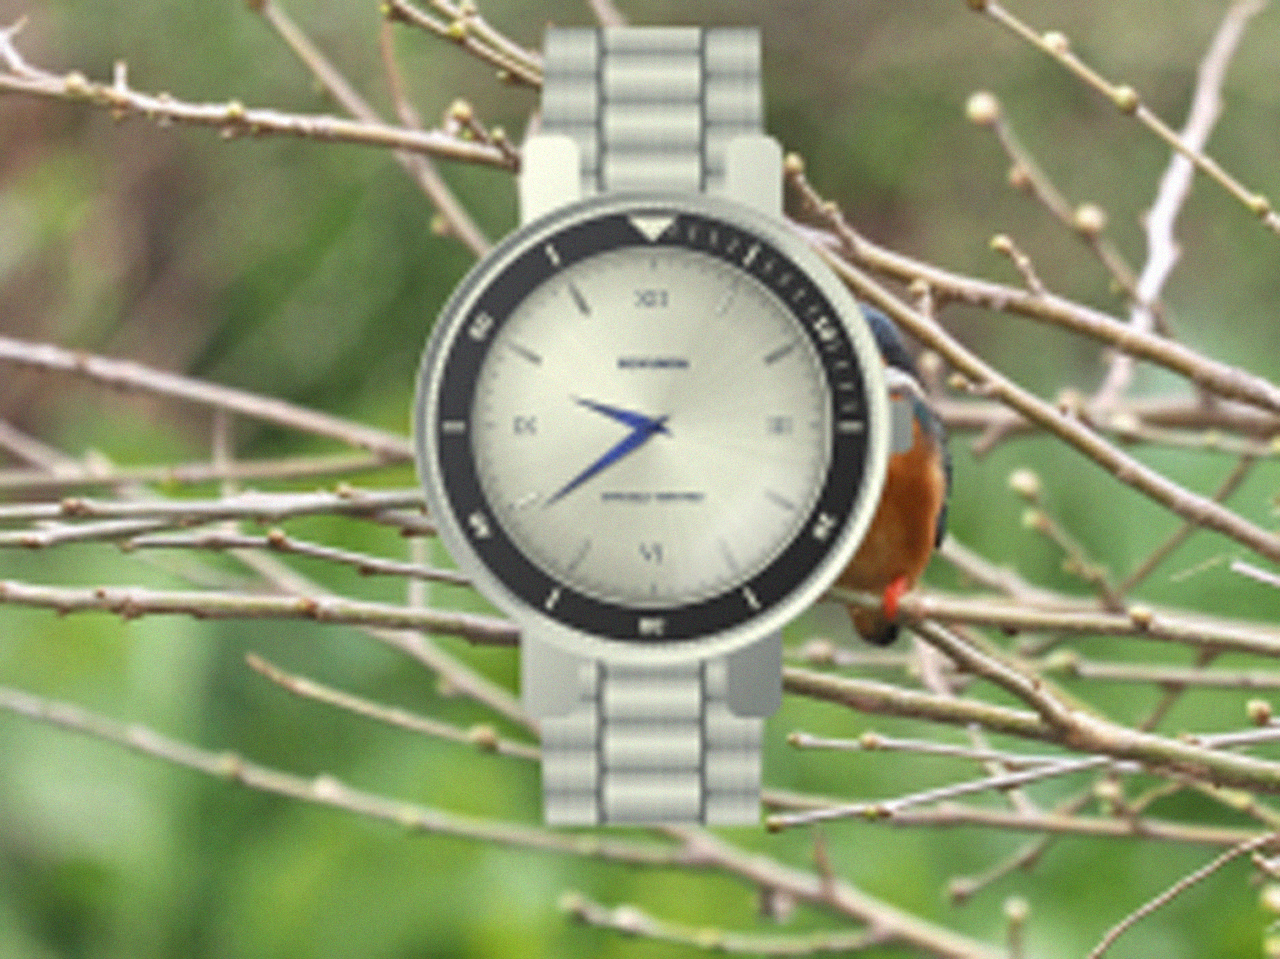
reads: 9,39
